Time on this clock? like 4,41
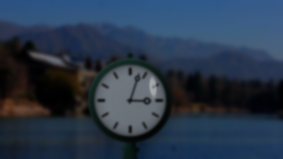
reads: 3,03
